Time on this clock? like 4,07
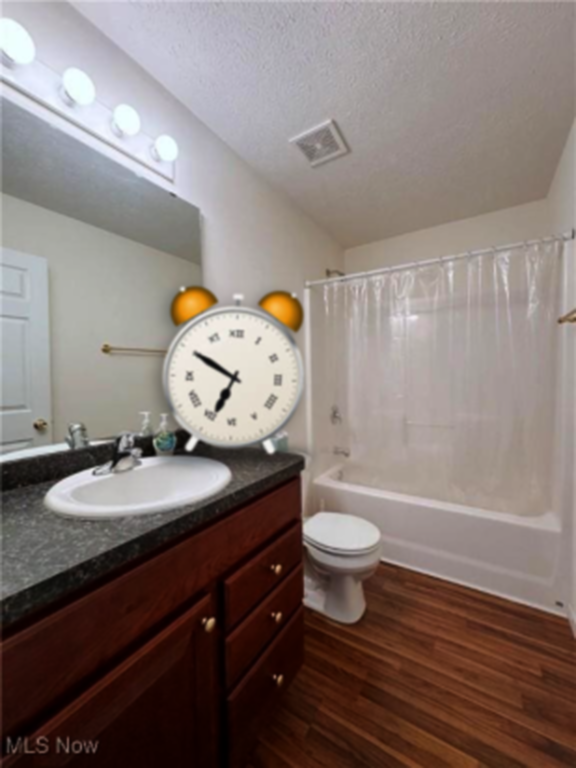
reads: 6,50
